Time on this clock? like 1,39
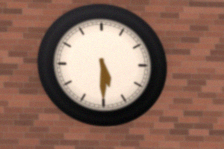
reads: 5,30
